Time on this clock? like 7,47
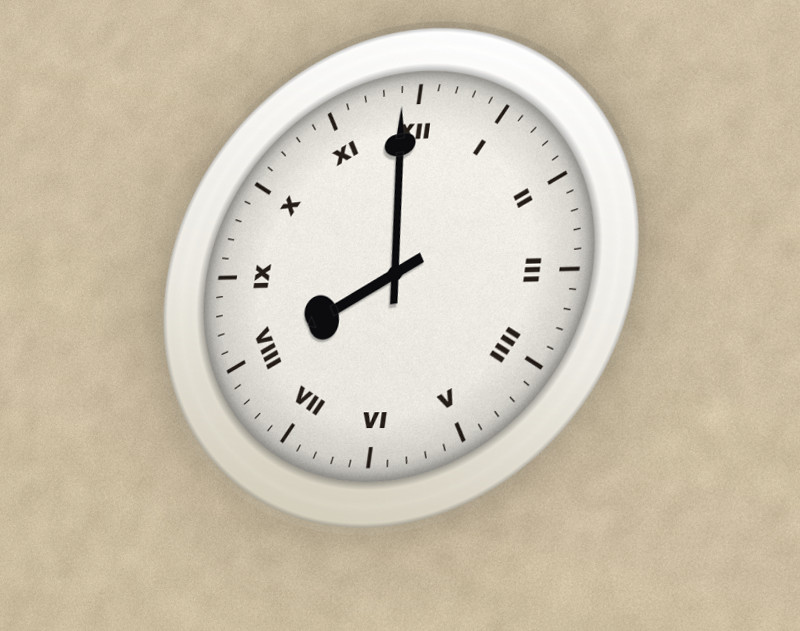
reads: 7,59
